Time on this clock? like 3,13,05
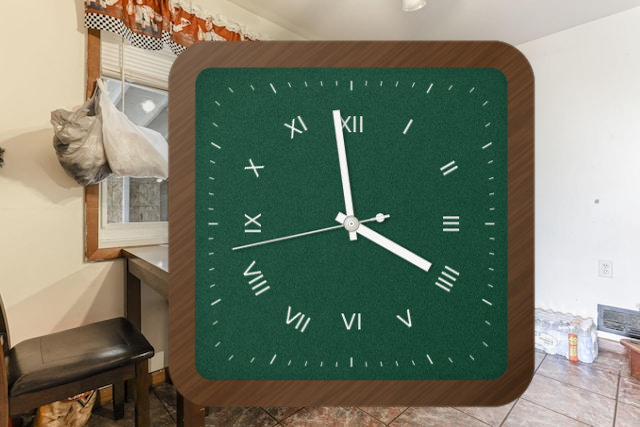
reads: 3,58,43
